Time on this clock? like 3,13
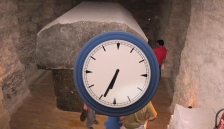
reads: 6,34
